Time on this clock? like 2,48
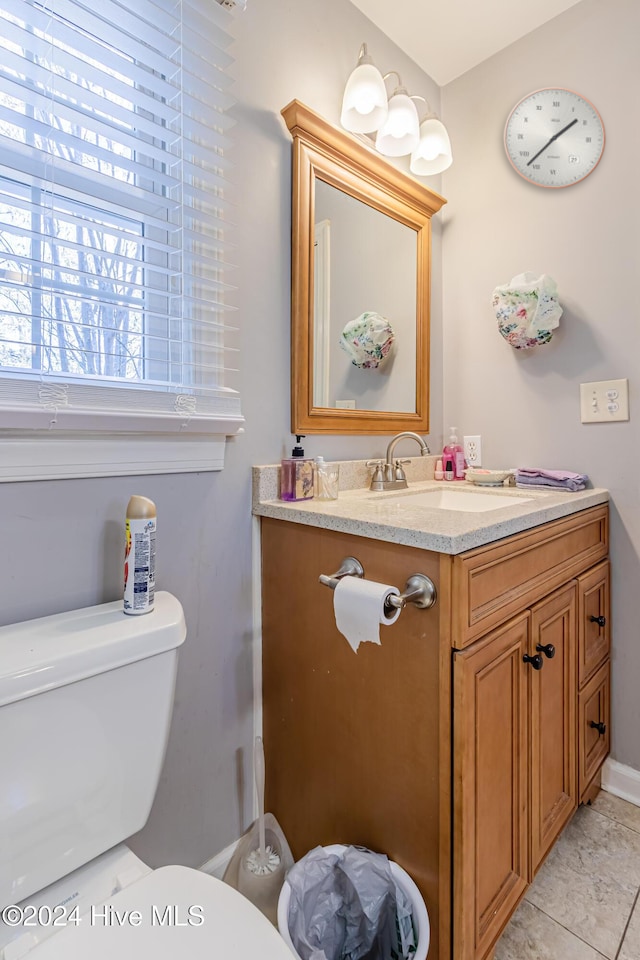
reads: 1,37
